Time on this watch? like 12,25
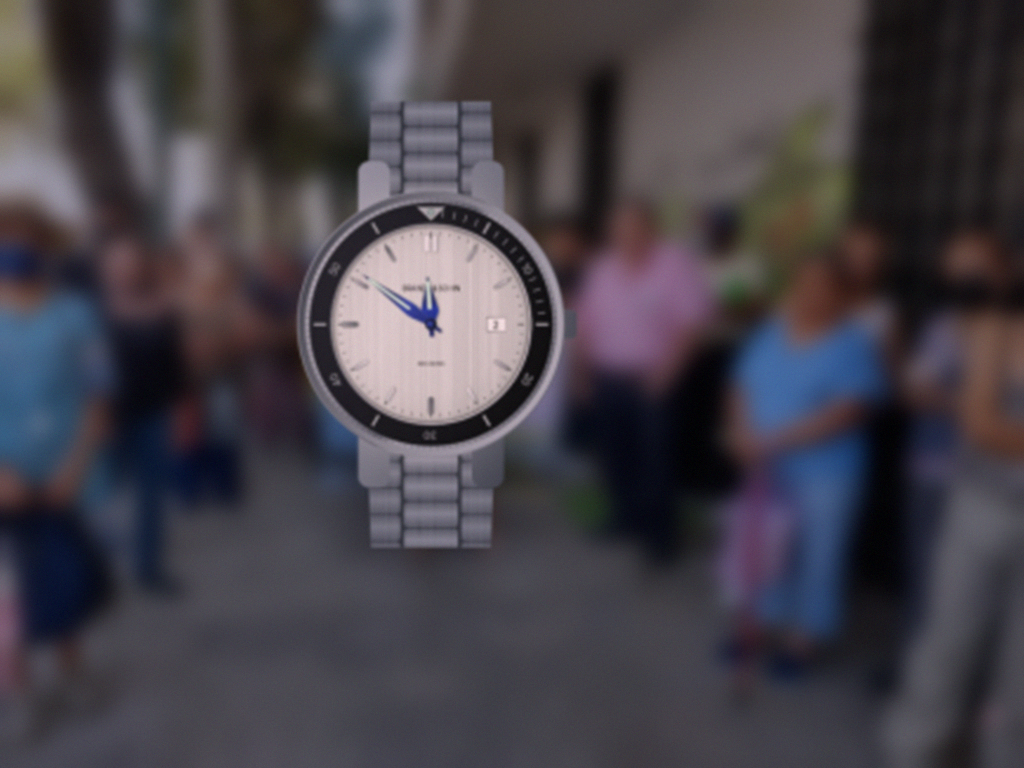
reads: 11,51
